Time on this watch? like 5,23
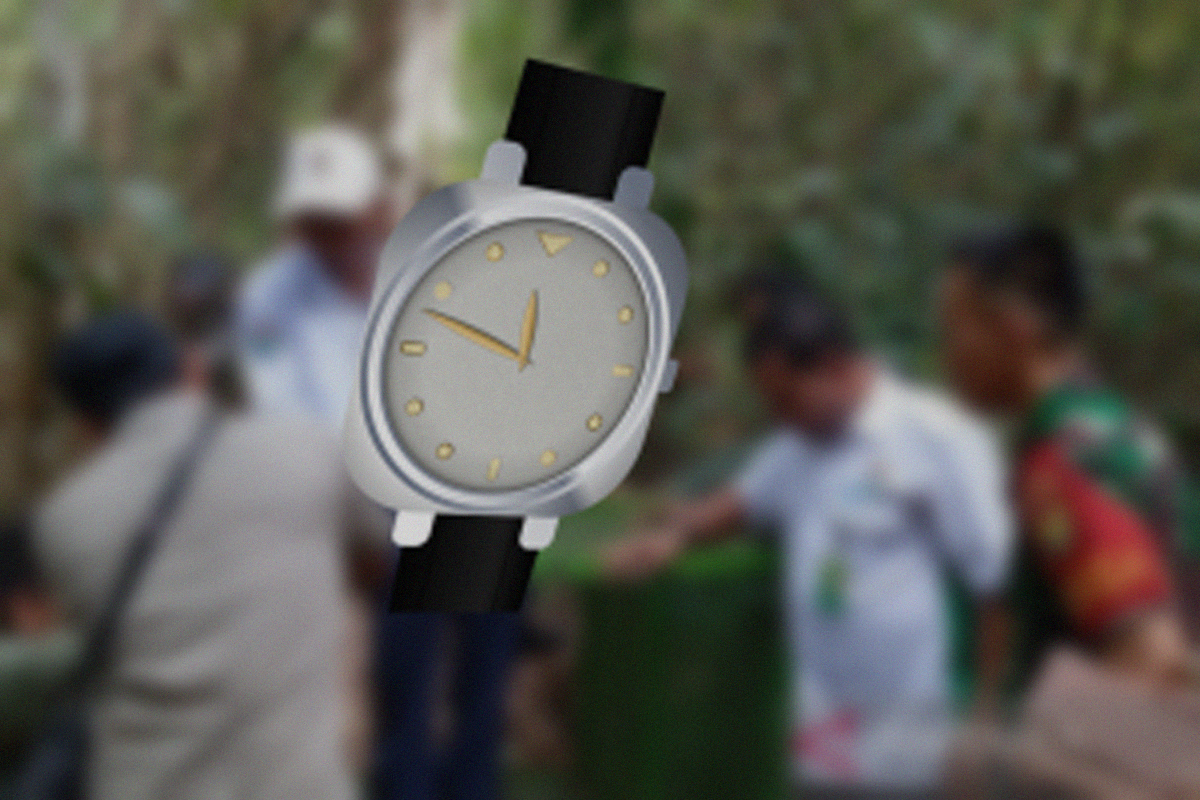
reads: 11,48
